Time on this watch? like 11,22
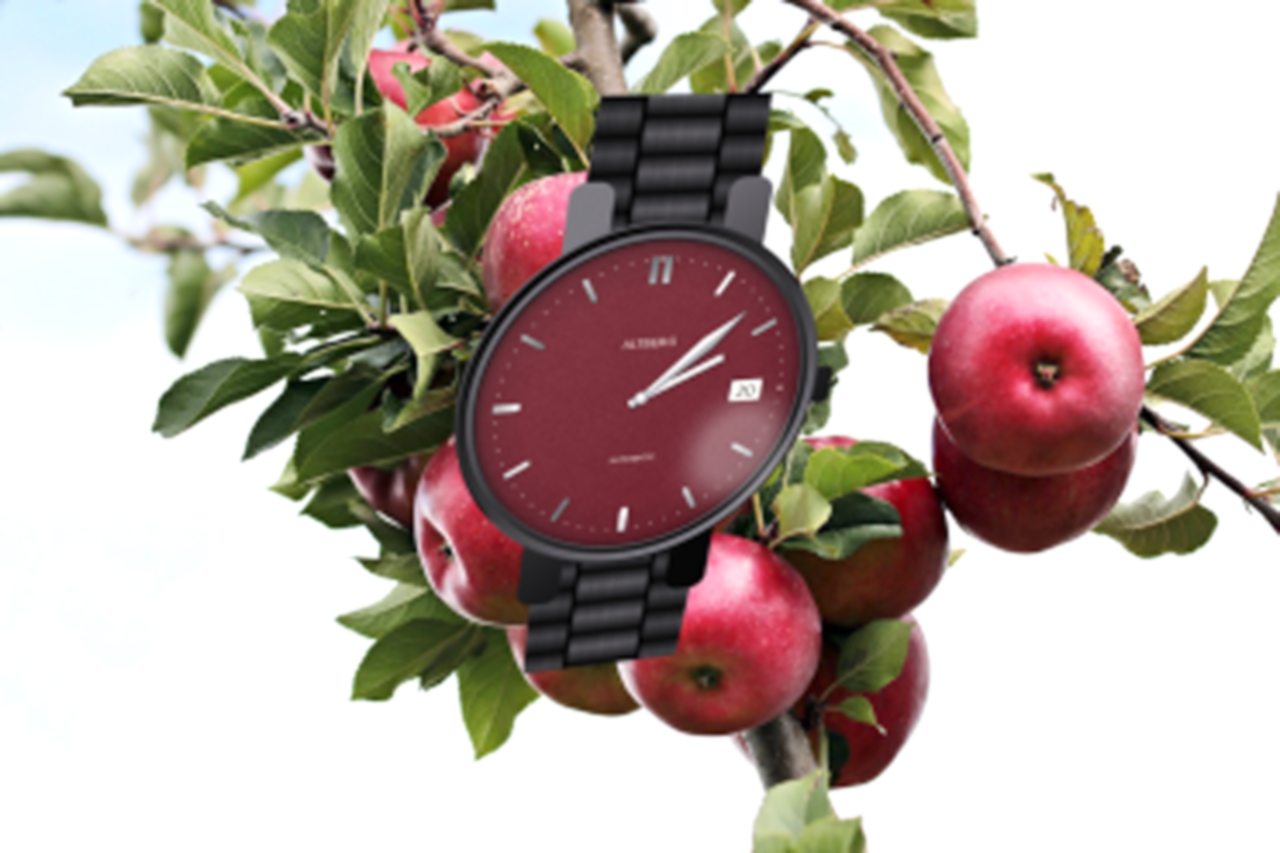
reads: 2,08
